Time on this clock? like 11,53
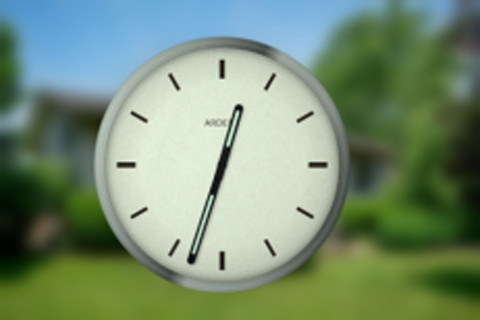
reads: 12,33
